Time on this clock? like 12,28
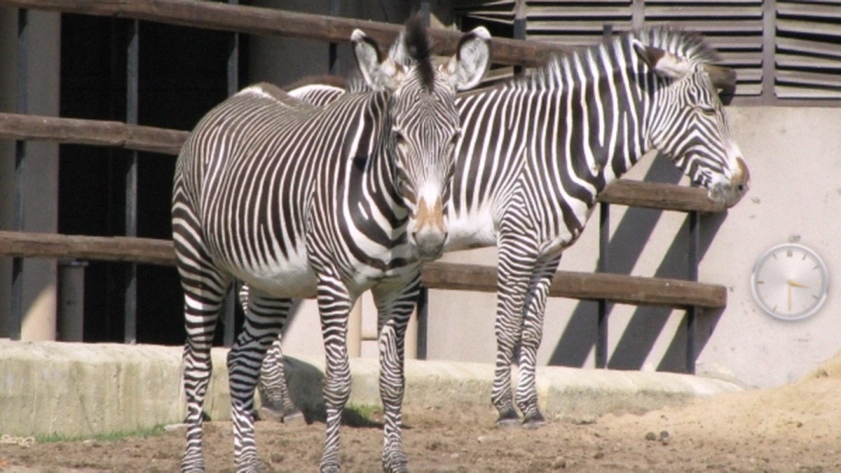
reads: 3,30
